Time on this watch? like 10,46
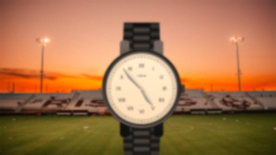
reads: 4,53
